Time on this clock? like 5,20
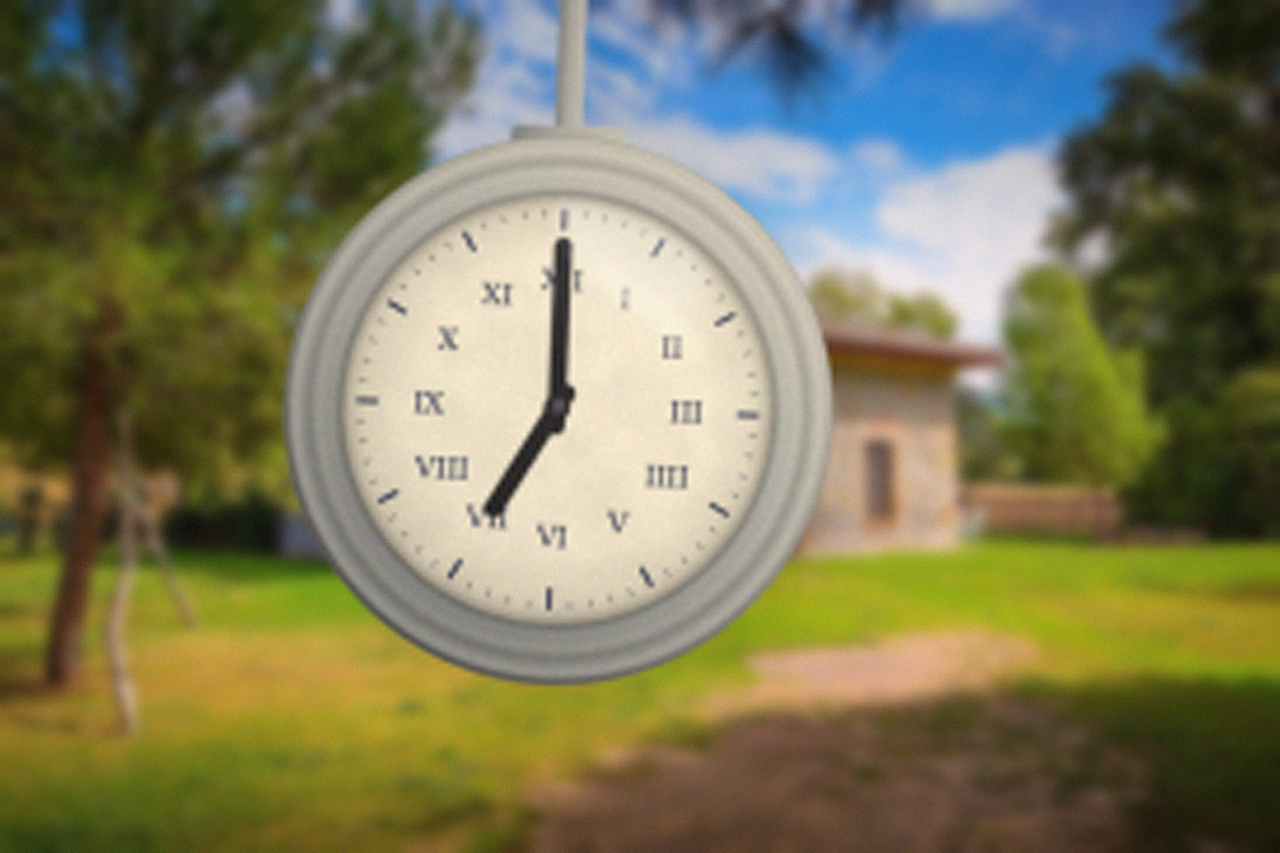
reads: 7,00
